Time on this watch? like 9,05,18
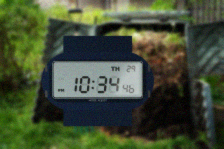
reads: 10,34,46
